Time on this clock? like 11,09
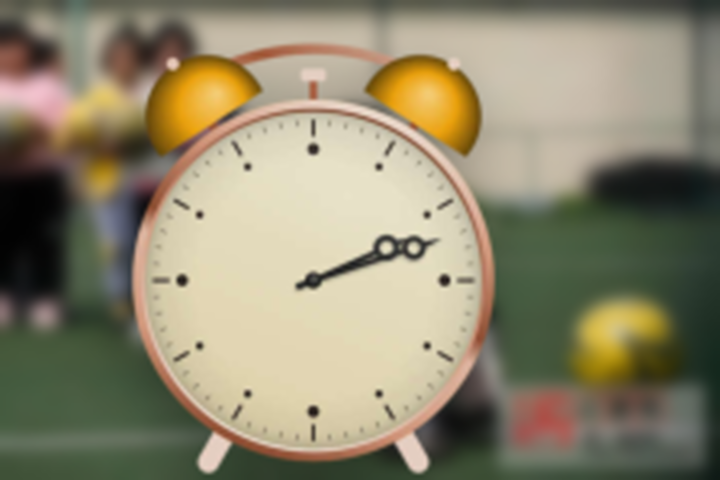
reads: 2,12
